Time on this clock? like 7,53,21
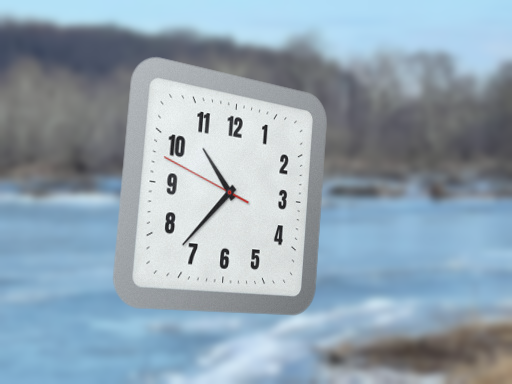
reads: 10,36,48
